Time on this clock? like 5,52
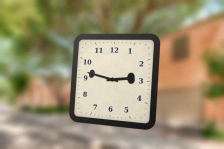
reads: 2,47
